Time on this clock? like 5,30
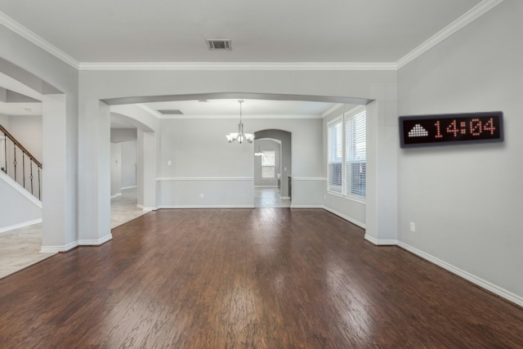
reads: 14,04
